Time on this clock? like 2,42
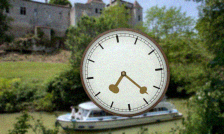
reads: 7,23
